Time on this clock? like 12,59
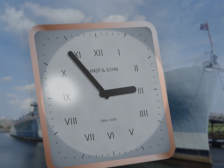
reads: 2,54
